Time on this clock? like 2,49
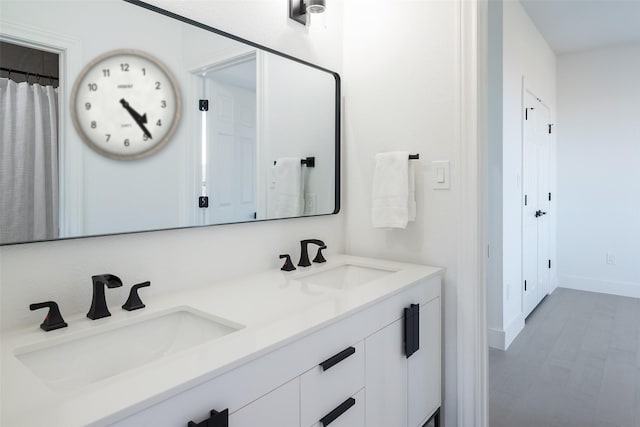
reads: 4,24
